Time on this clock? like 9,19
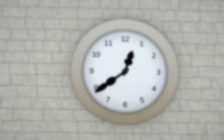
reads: 12,39
